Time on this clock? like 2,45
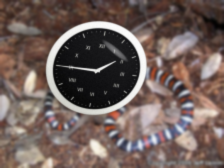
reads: 1,45
